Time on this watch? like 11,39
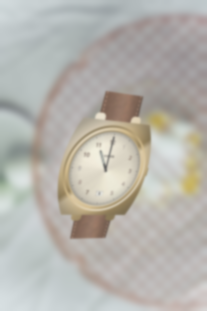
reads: 11,00
